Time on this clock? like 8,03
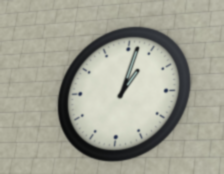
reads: 1,02
